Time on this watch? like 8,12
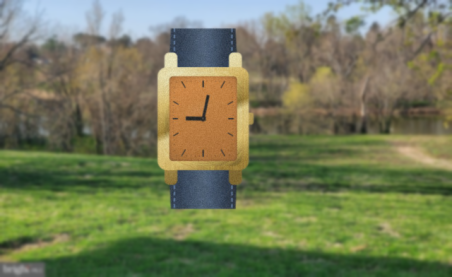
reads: 9,02
